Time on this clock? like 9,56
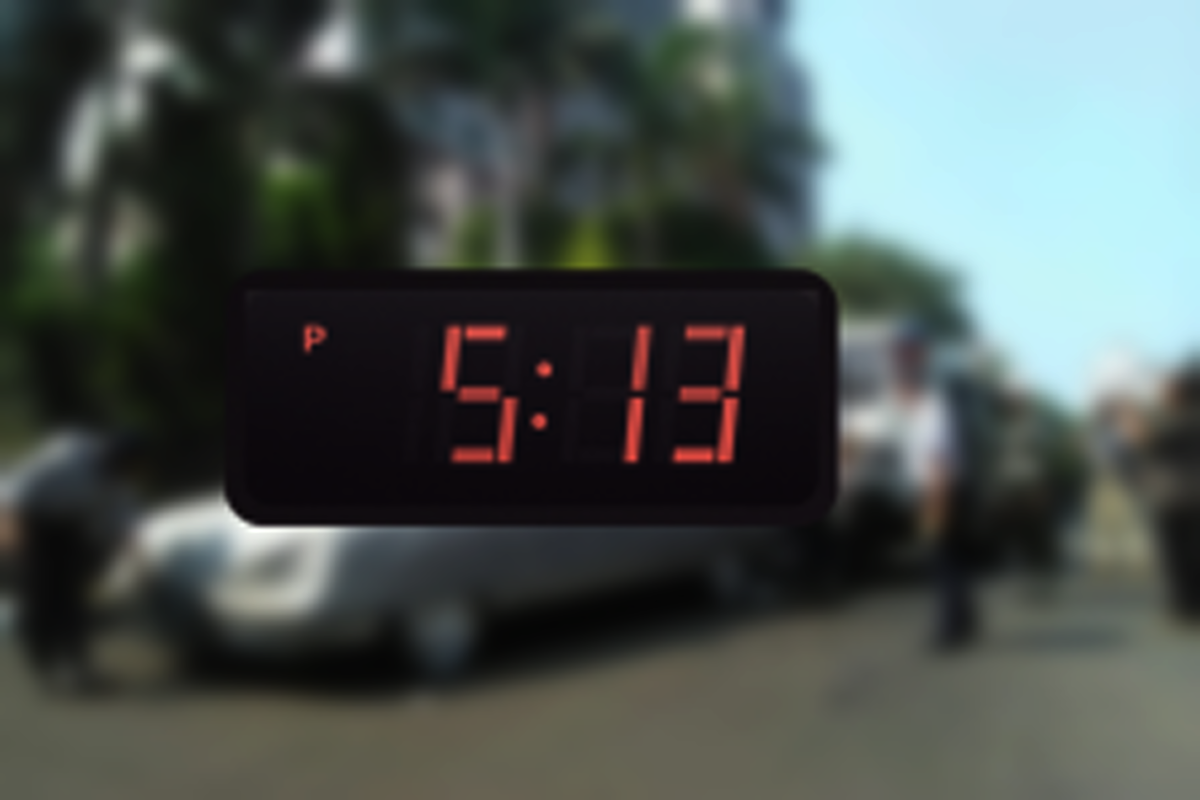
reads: 5,13
